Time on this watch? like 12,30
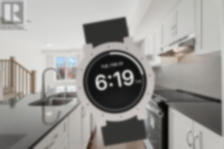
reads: 6,19
